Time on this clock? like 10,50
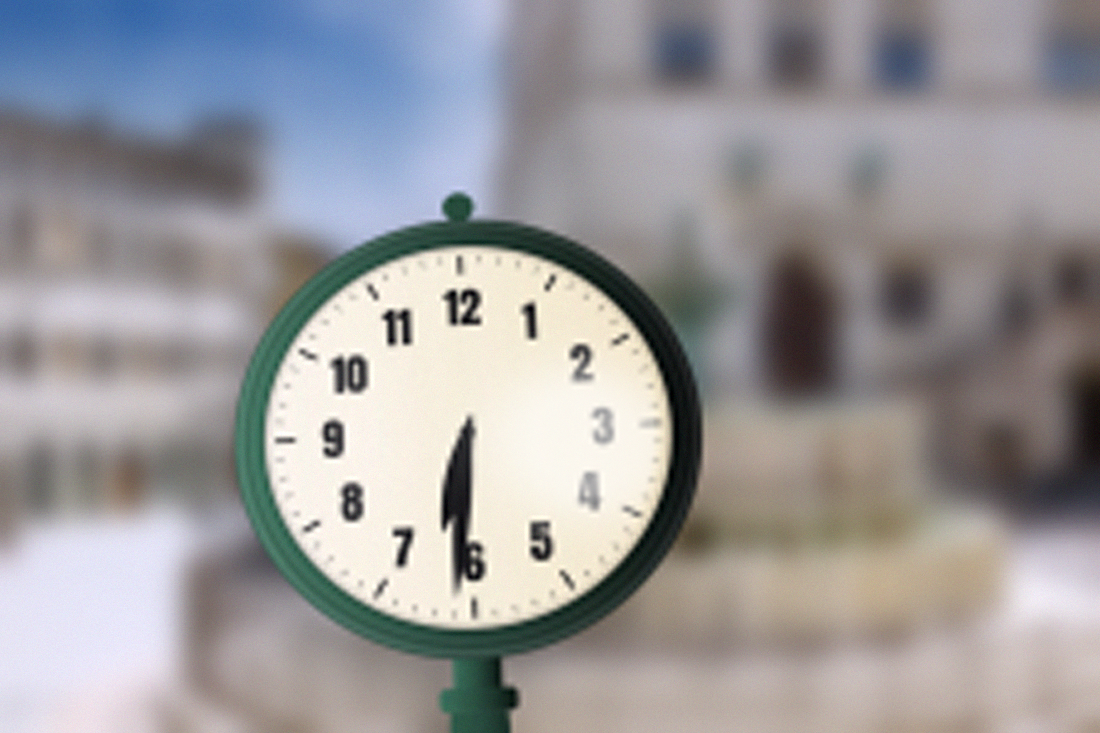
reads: 6,31
